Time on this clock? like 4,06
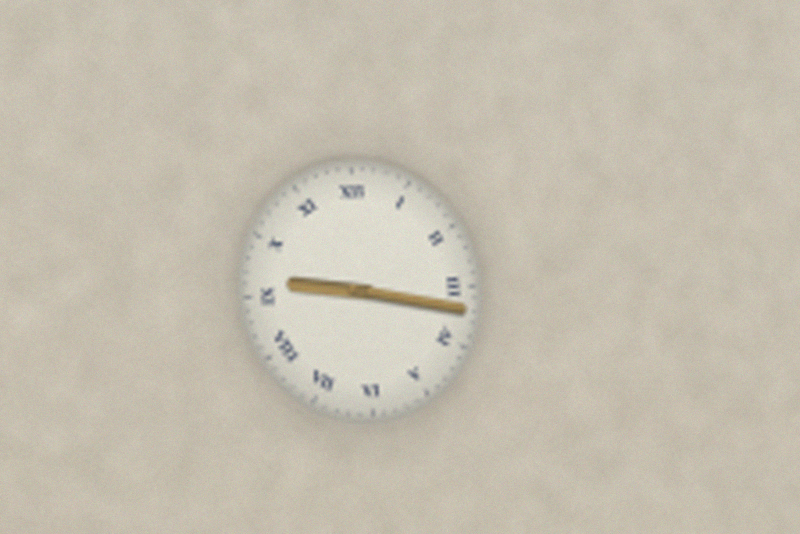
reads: 9,17
